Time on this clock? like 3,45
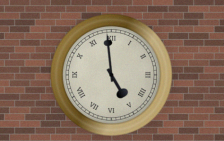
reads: 4,59
